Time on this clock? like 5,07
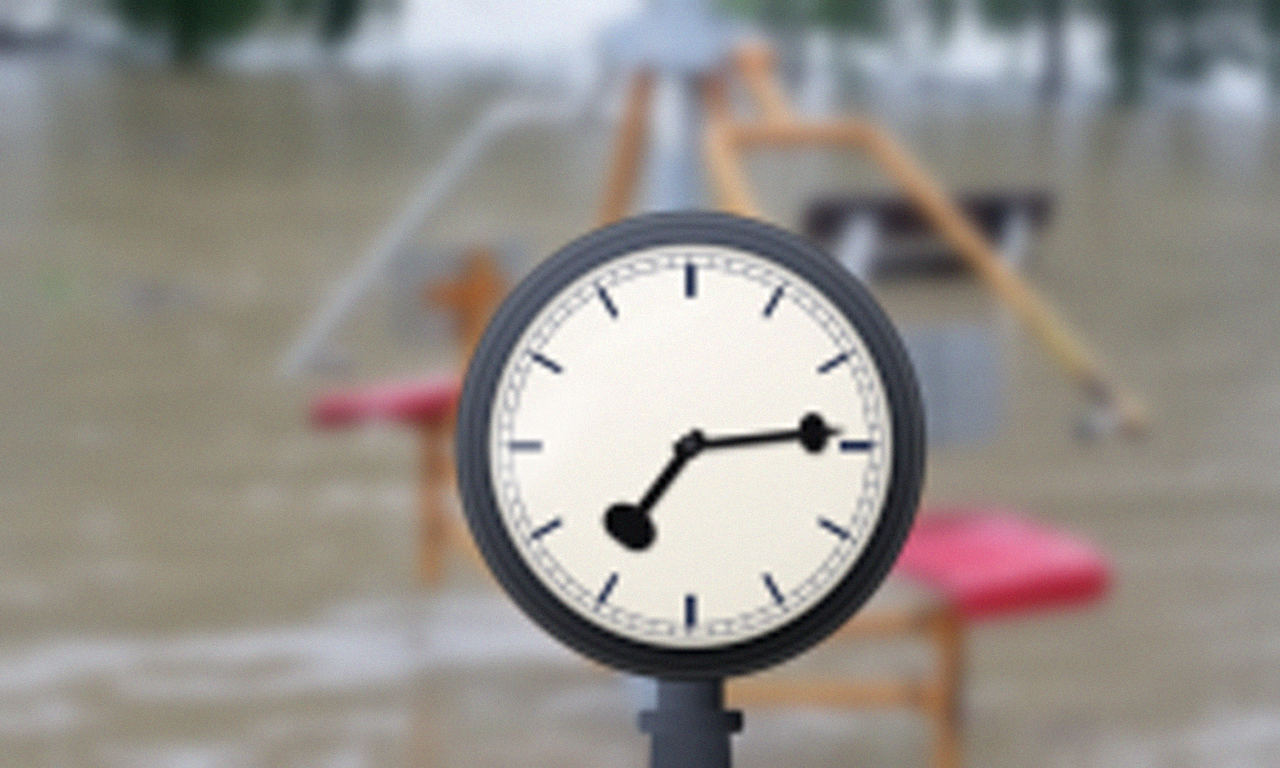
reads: 7,14
